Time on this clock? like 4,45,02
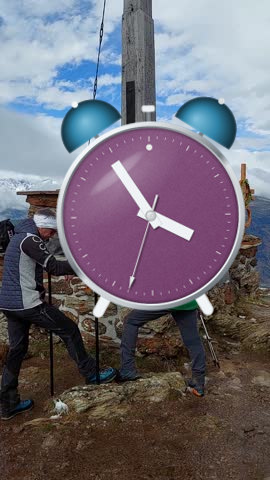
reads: 3,54,33
